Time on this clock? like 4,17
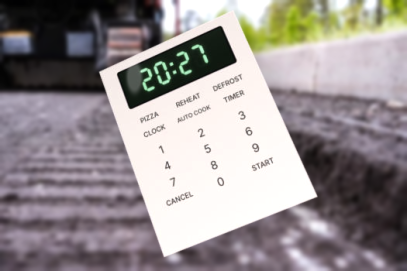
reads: 20,27
